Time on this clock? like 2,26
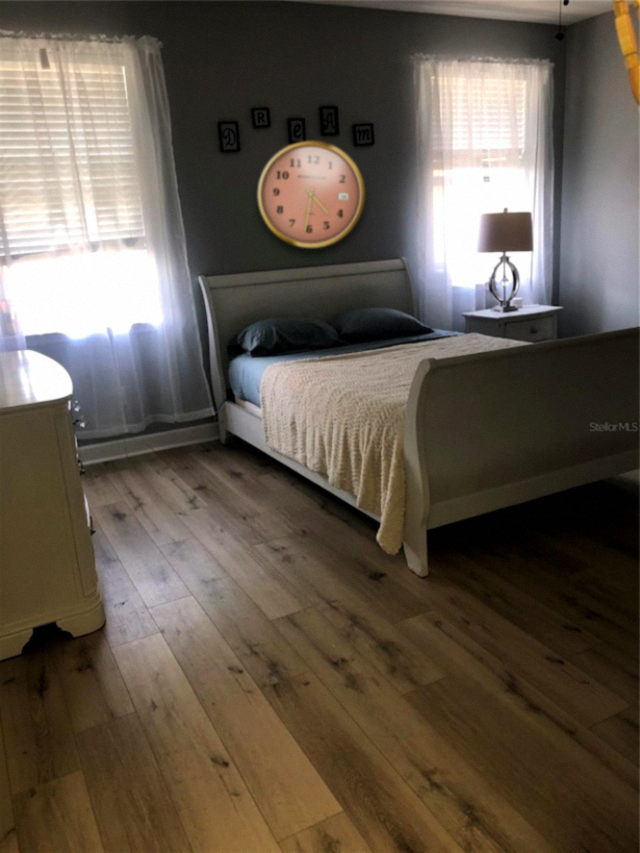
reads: 4,31
